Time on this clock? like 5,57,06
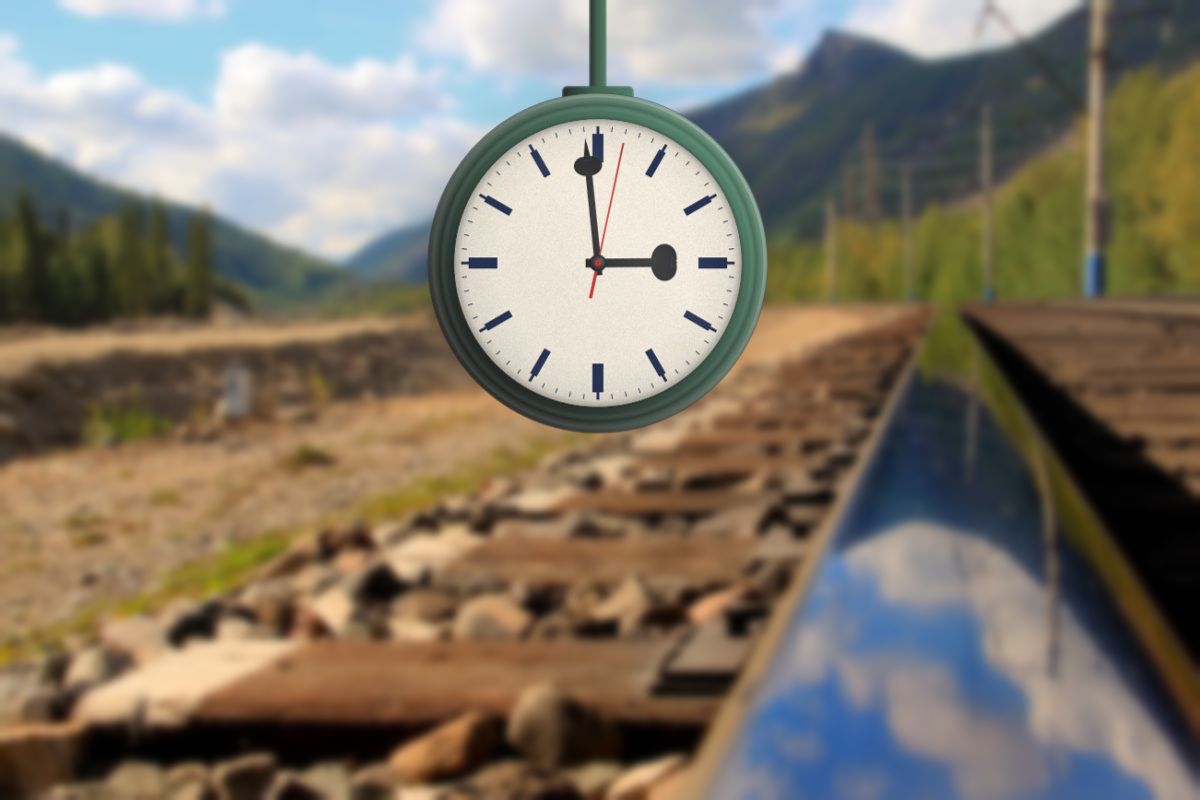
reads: 2,59,02
